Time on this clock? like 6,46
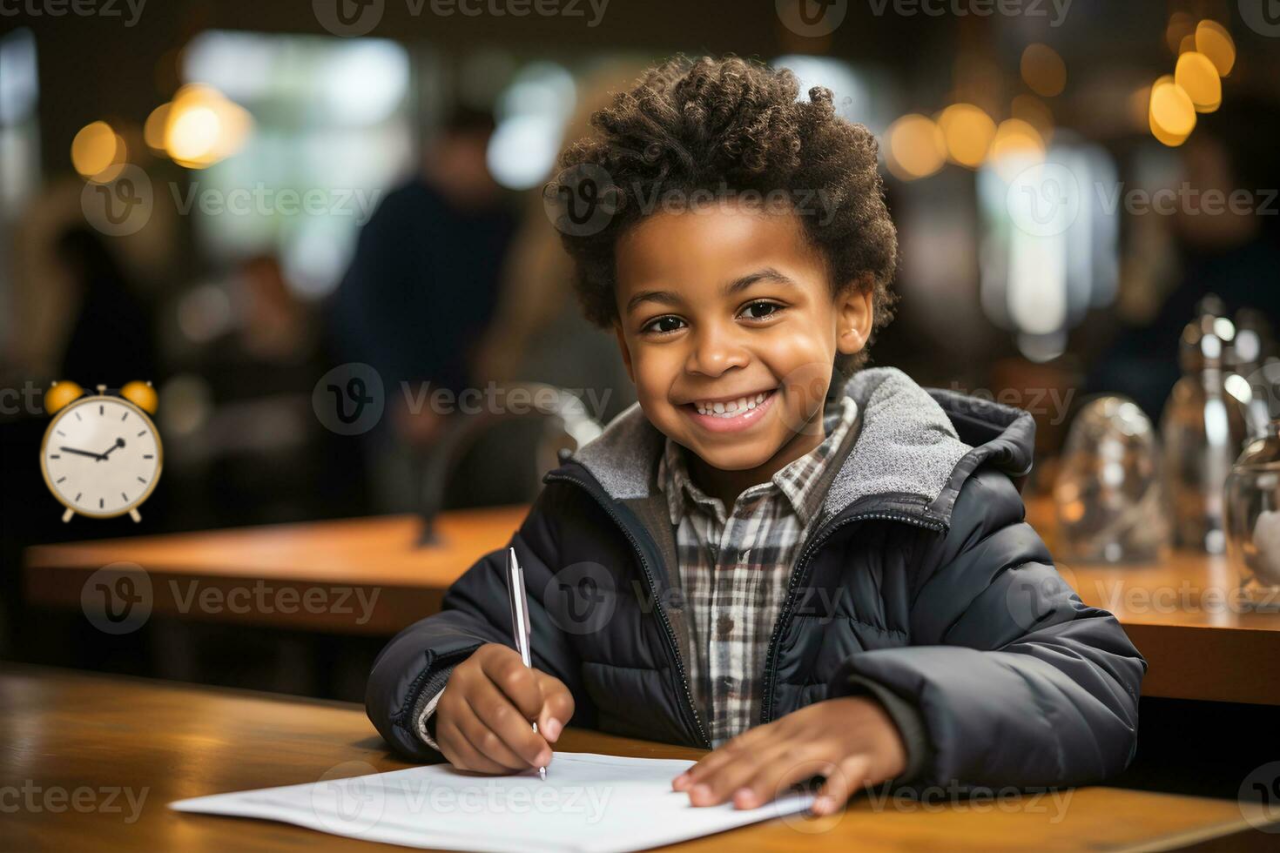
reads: 1,47
